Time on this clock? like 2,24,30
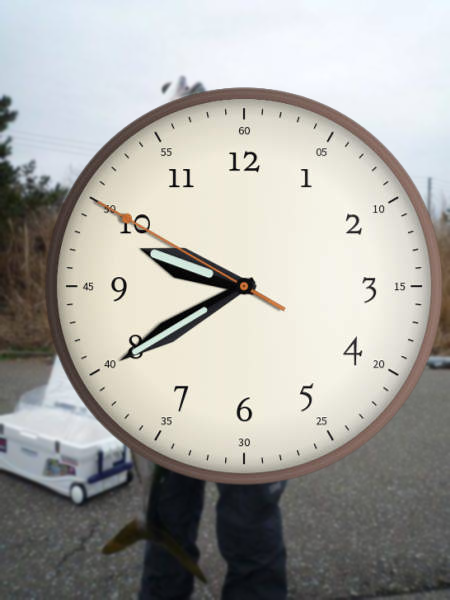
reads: 9,39,50
